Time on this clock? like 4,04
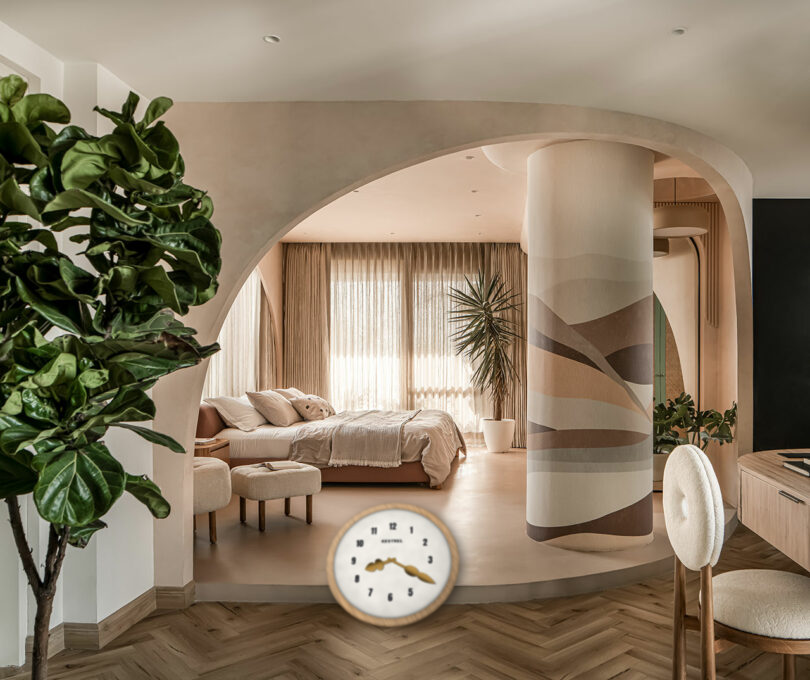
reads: 8,20
